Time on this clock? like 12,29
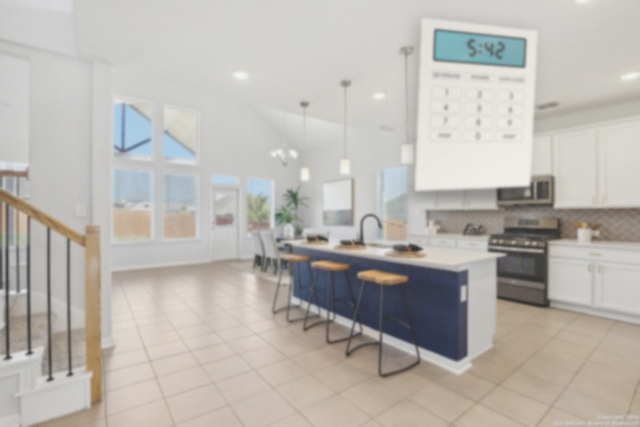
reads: 5,42
